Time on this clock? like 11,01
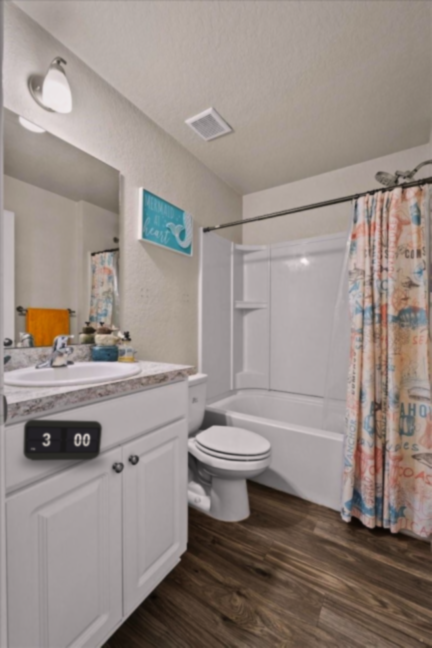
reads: 3,00
